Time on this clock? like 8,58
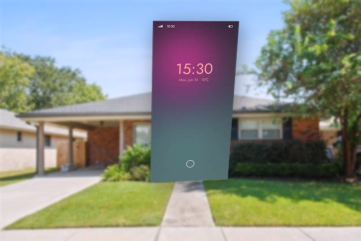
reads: 15,30
